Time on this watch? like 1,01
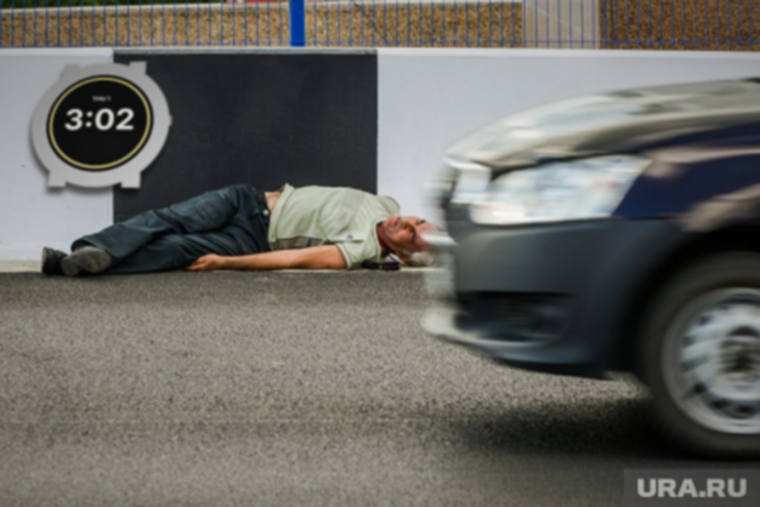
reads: 3,02
